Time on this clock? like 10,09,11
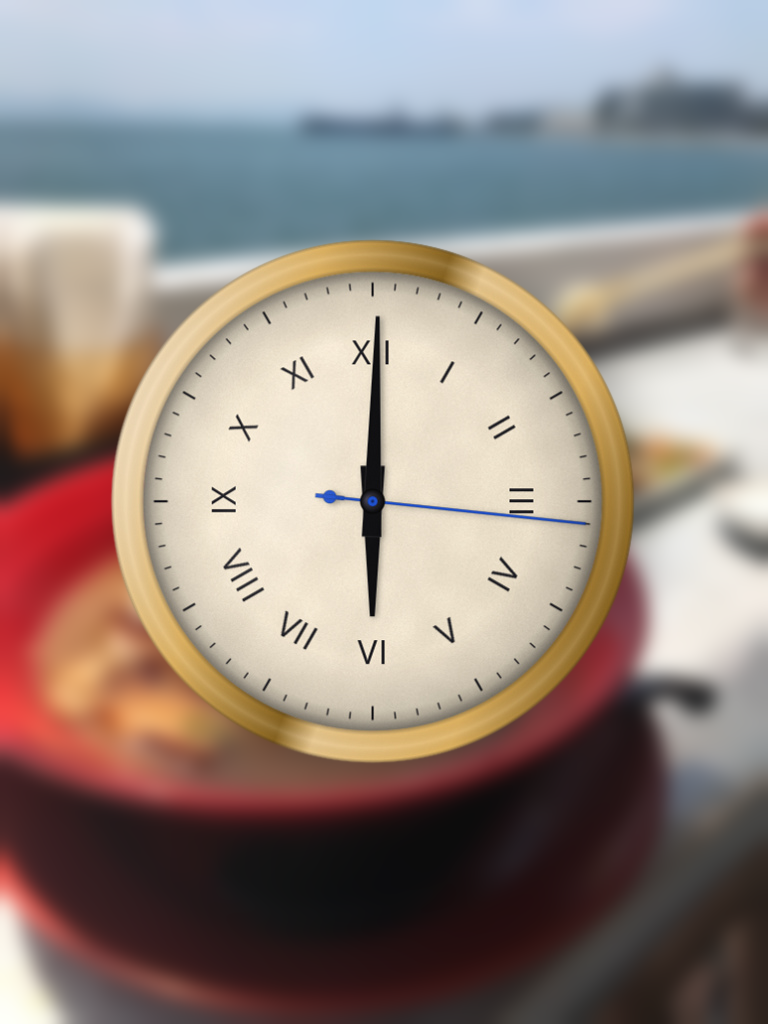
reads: 6,00,16
